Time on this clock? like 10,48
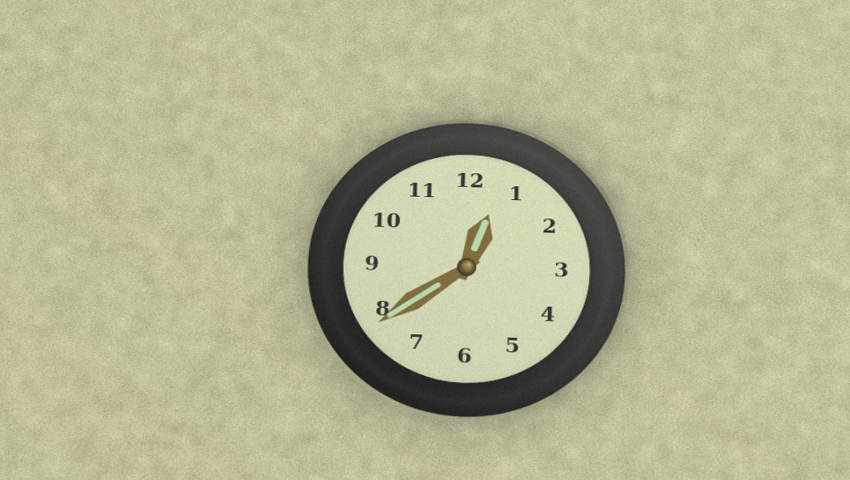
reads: 12,39
